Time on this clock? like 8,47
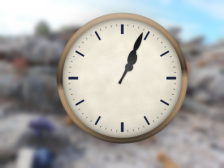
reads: 1,04
